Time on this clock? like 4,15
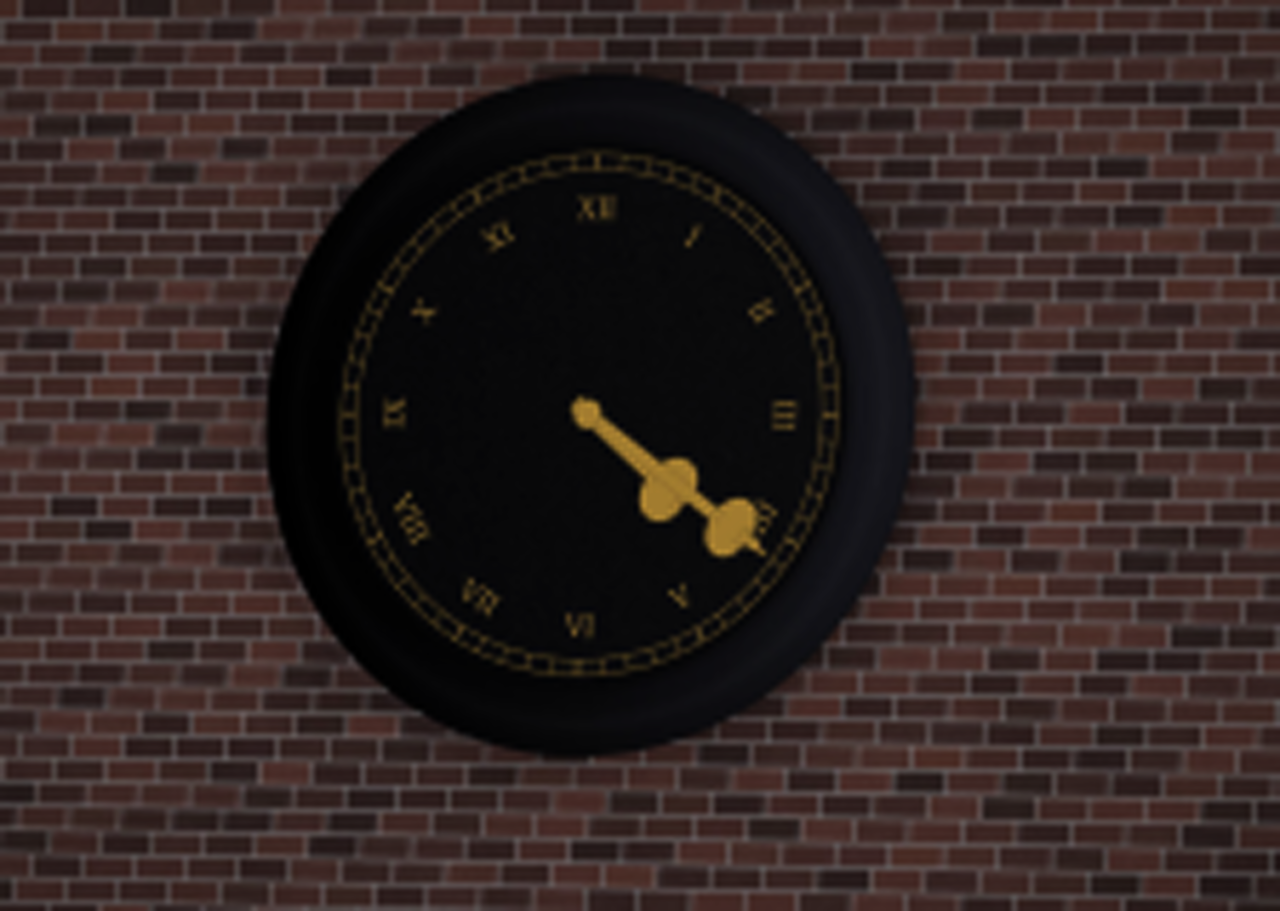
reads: 4,21
